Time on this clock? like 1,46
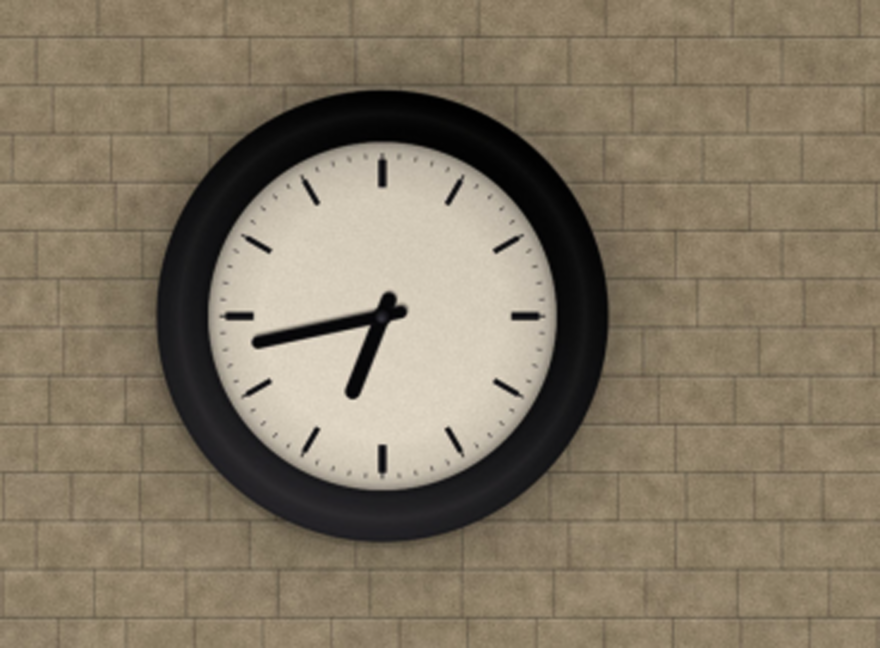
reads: 6,43
